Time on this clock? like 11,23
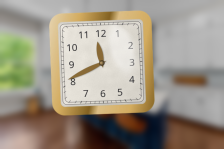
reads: 11,41
